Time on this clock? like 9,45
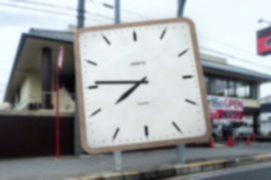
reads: 7,46
